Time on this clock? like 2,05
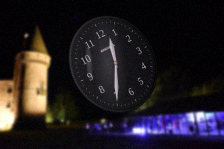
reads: 12,35
